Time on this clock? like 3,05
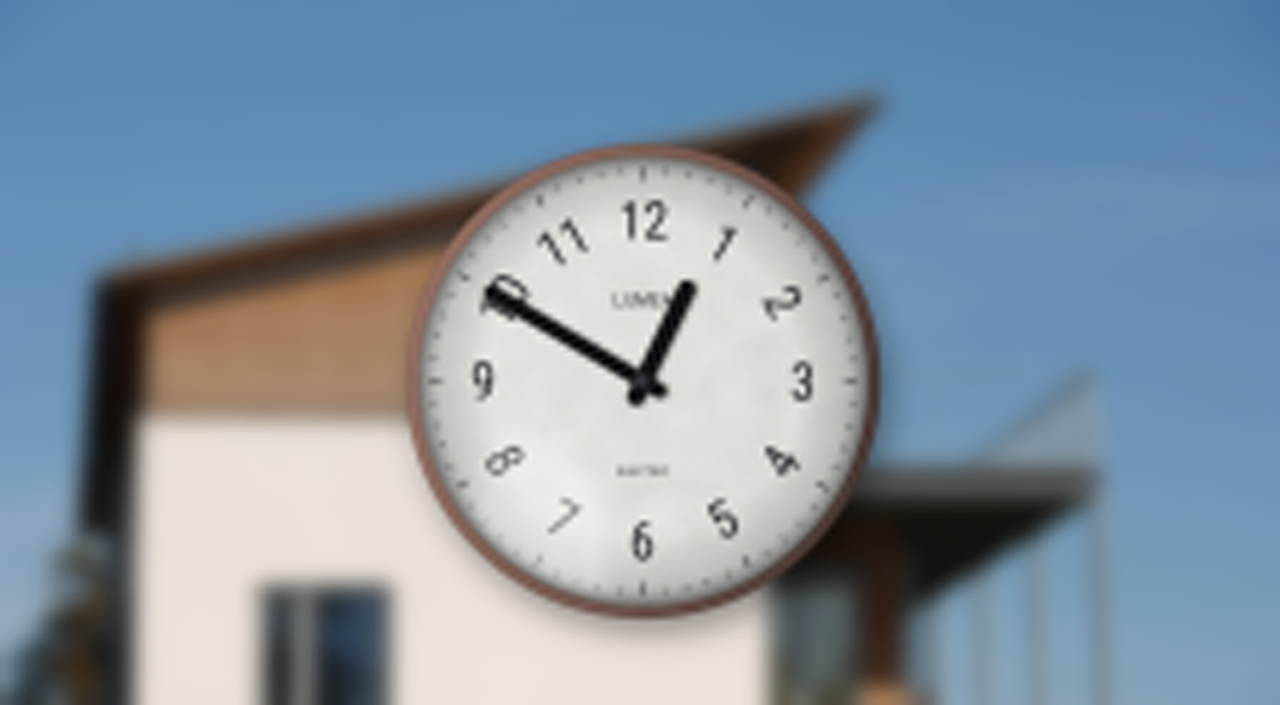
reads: 12,50
